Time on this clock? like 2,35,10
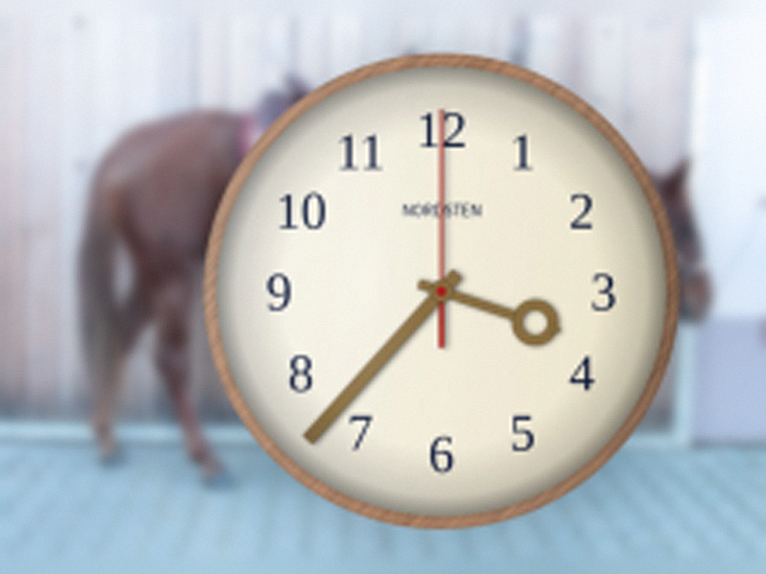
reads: 3,37,00
